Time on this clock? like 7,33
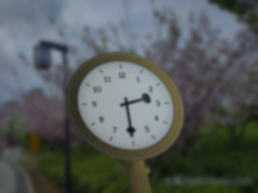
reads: 2,30
